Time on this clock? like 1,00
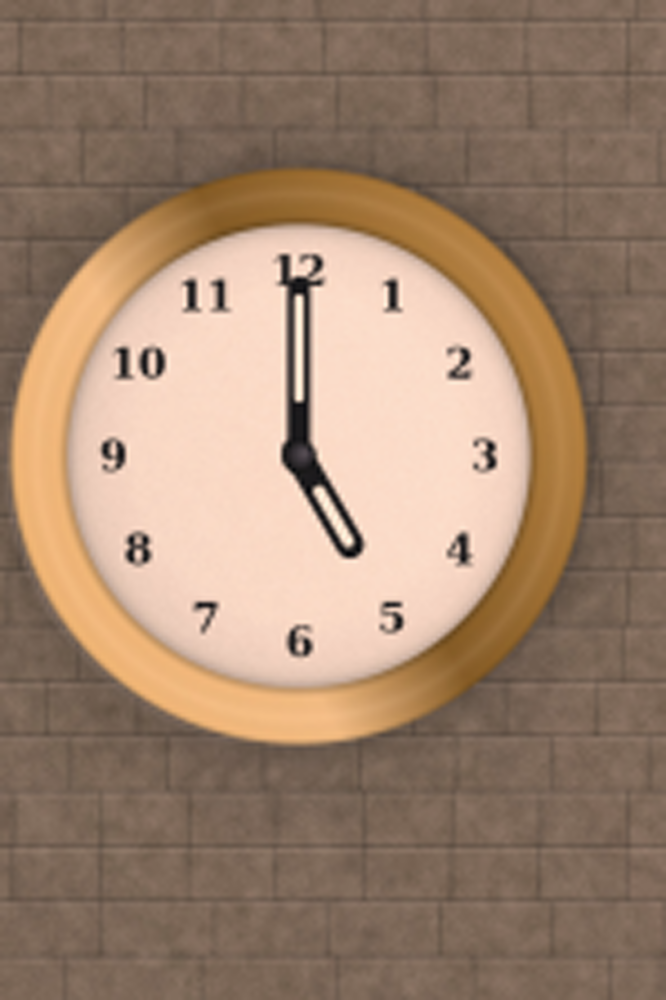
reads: 5,00
